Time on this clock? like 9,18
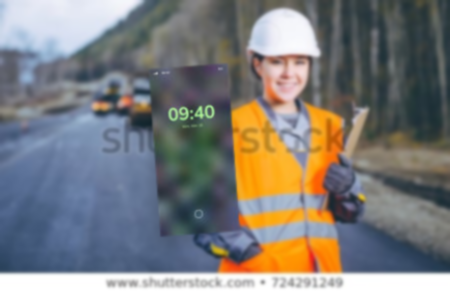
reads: 9,40
